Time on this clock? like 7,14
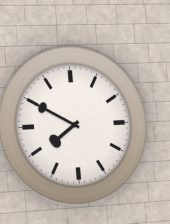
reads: 7,50
